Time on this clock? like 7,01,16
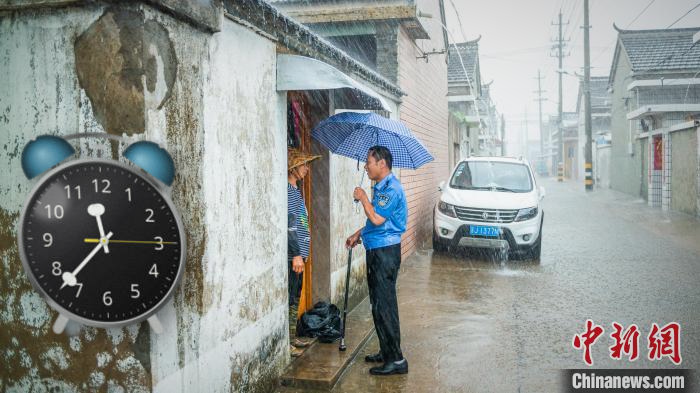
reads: 11,37,15
